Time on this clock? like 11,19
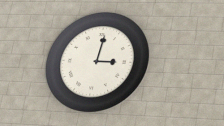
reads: 3,01
